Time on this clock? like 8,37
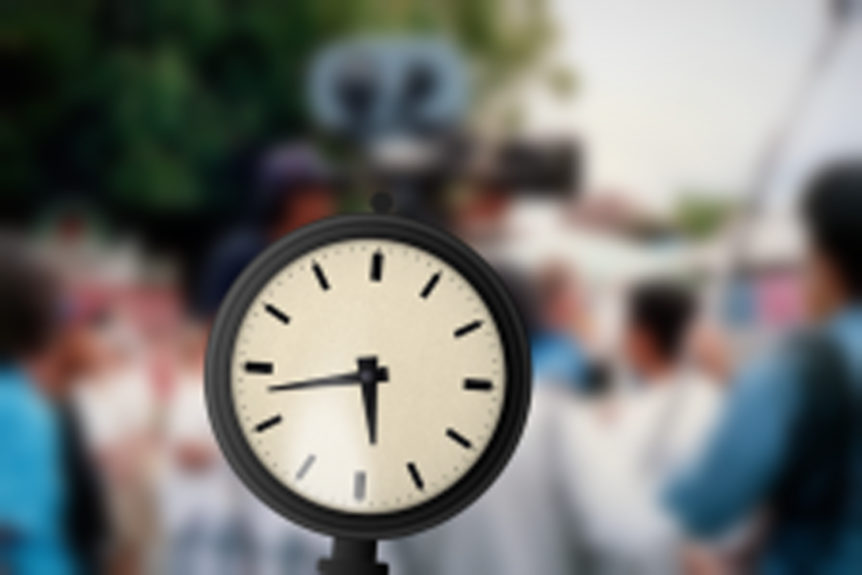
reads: 5,43
